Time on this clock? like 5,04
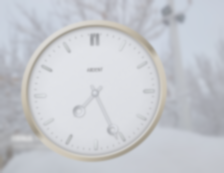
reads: 7,26
